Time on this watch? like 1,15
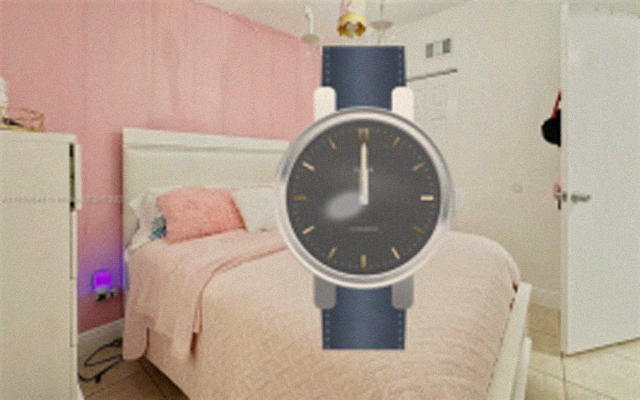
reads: 12,00
